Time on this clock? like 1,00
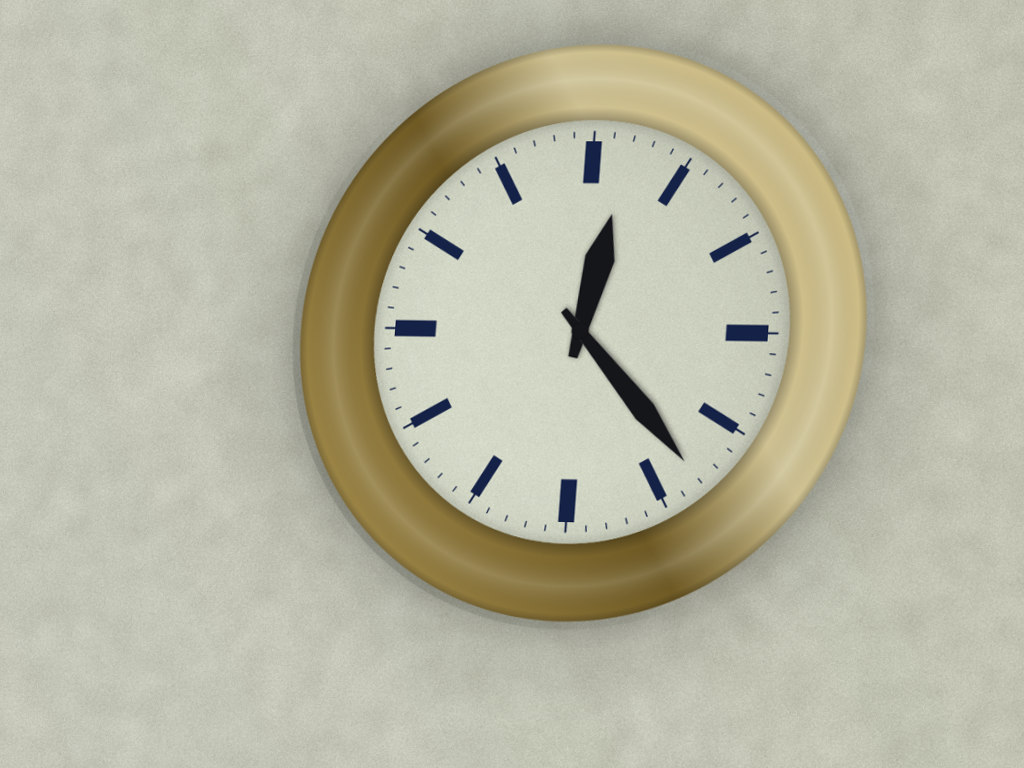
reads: 12,23
